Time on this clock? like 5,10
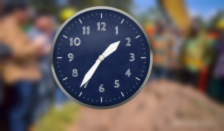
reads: 1,36
